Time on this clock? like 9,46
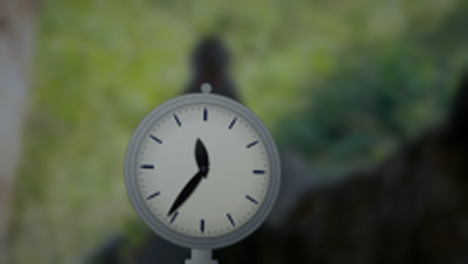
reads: 11,36
